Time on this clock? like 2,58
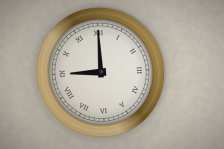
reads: 9,00
